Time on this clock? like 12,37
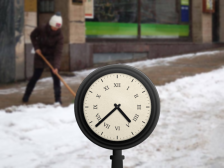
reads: 4,38
